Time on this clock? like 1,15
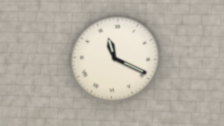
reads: 11,19
